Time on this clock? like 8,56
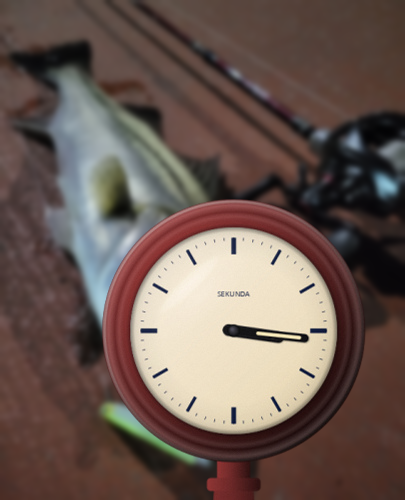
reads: 3,16
